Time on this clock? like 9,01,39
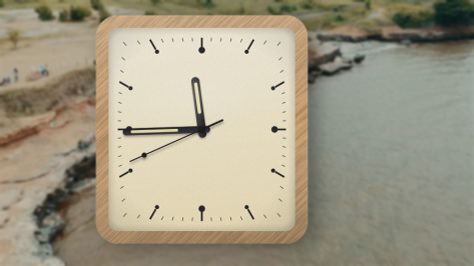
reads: 11,44,41
